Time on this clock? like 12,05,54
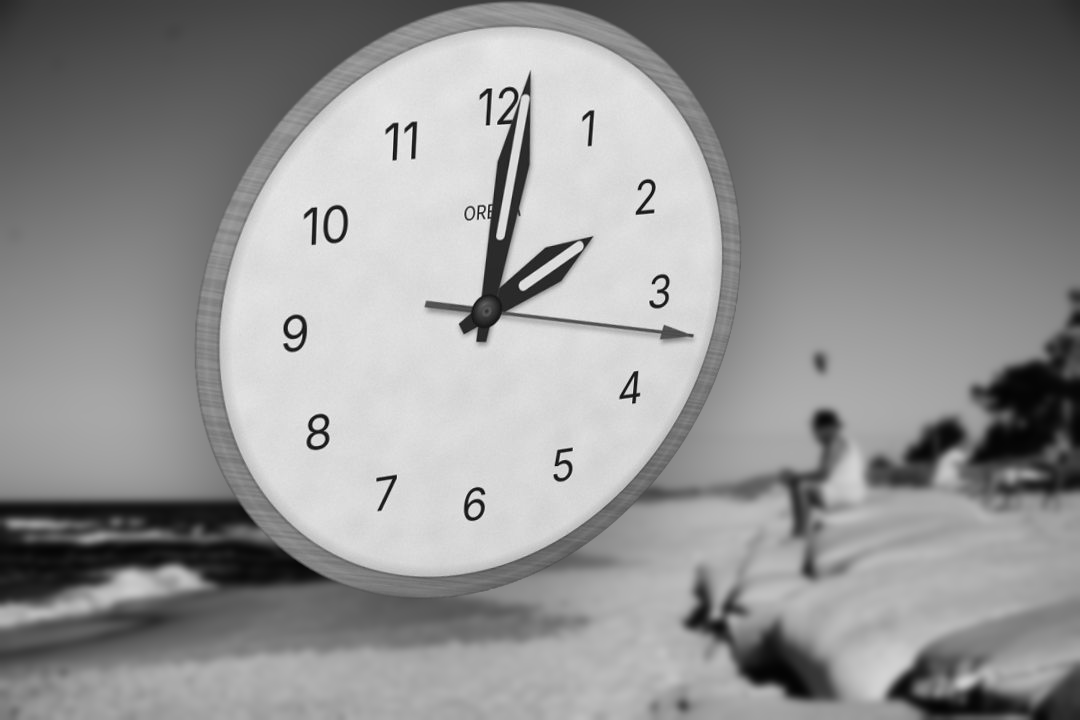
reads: 2,01,17
